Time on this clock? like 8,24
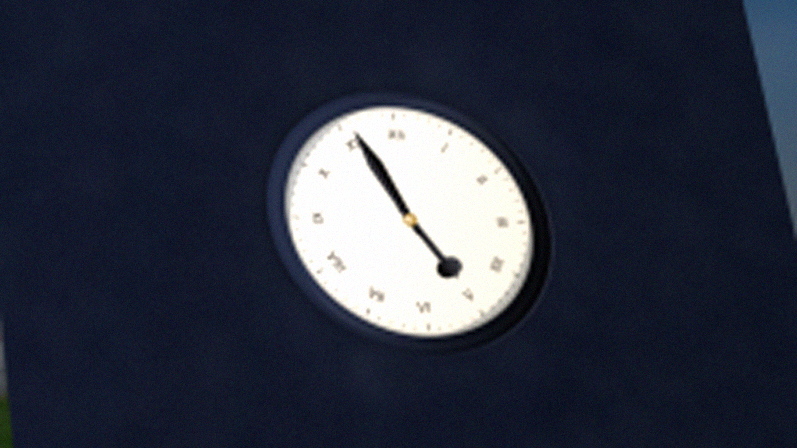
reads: 4,56
